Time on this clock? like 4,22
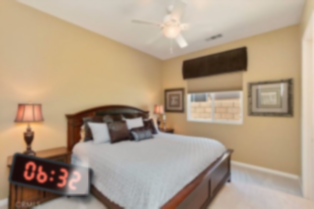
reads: 6,32
